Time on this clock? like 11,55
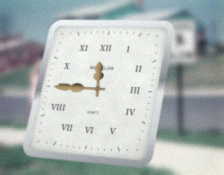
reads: 11,45
